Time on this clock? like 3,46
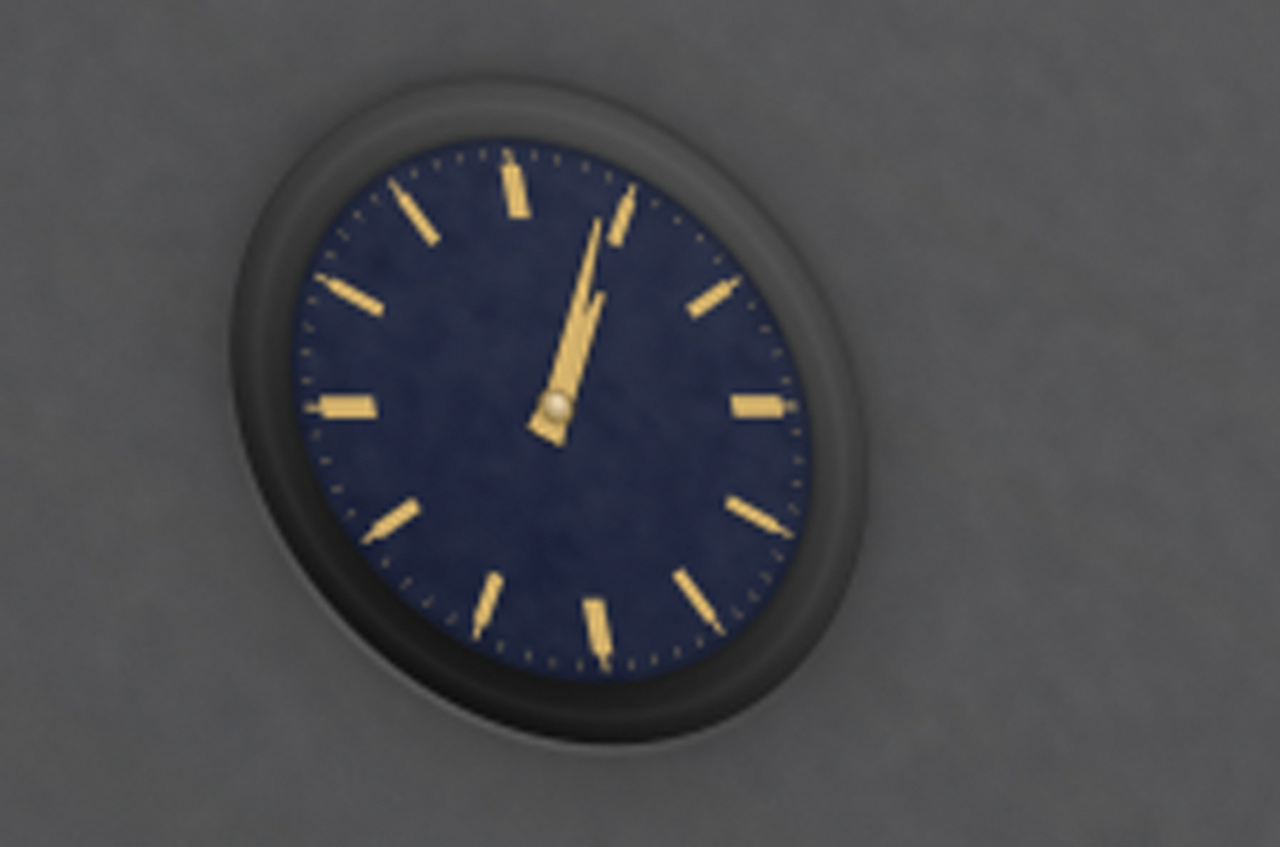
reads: 1,04
